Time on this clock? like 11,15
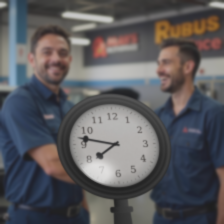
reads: 7,47
